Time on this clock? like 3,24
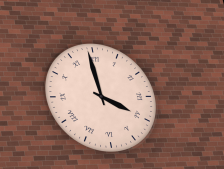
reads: 3,59
